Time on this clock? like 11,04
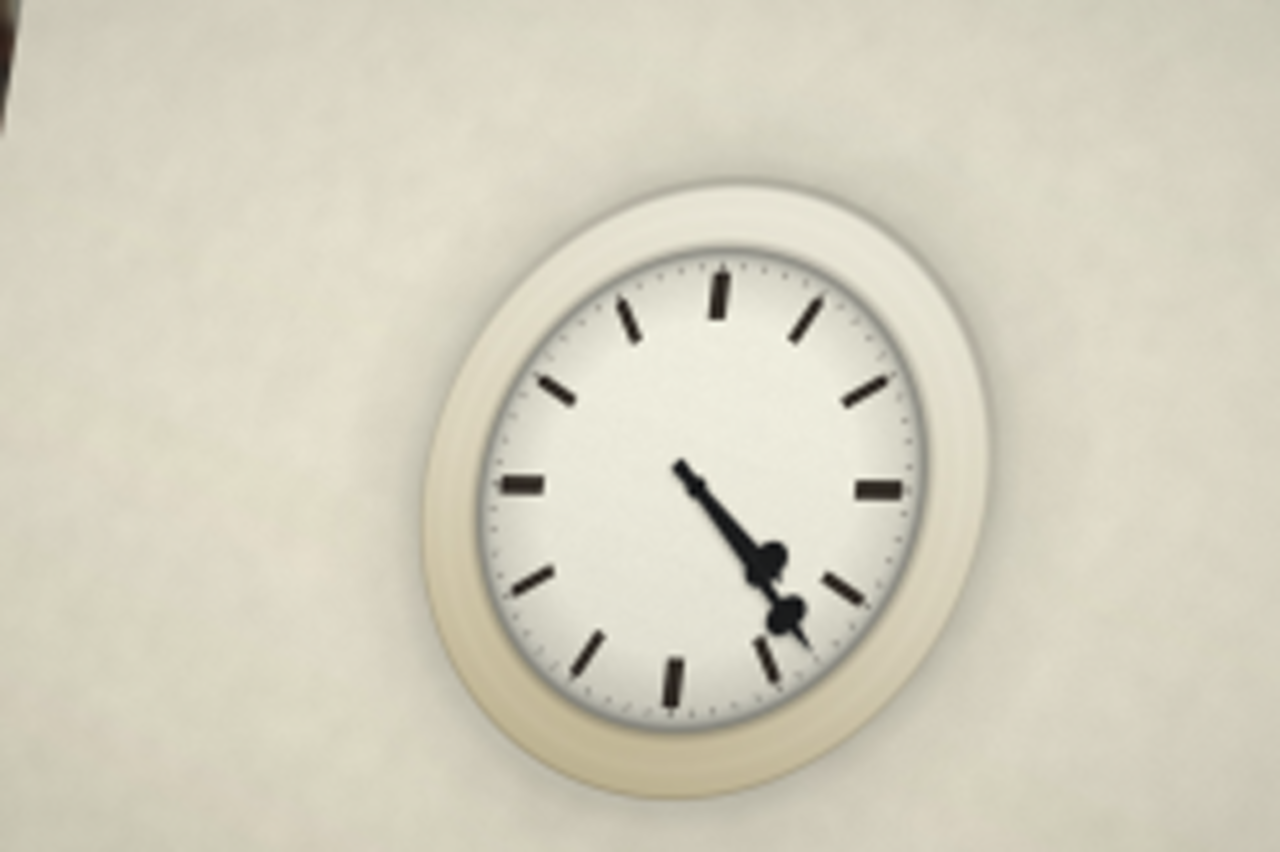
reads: 4,23
